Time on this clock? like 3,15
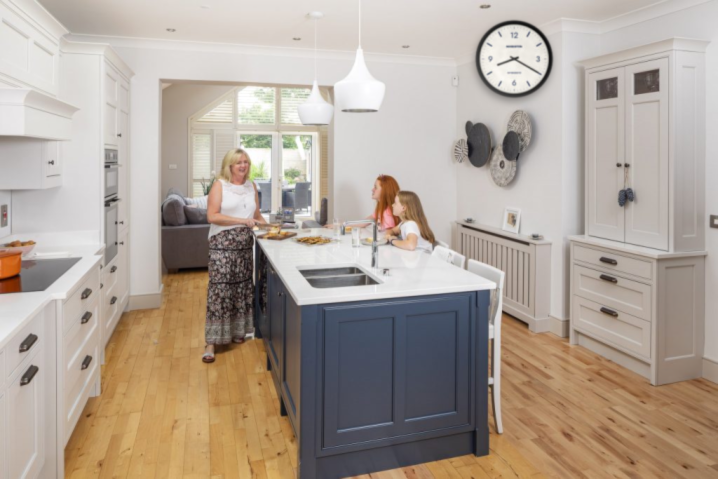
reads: 8,20
